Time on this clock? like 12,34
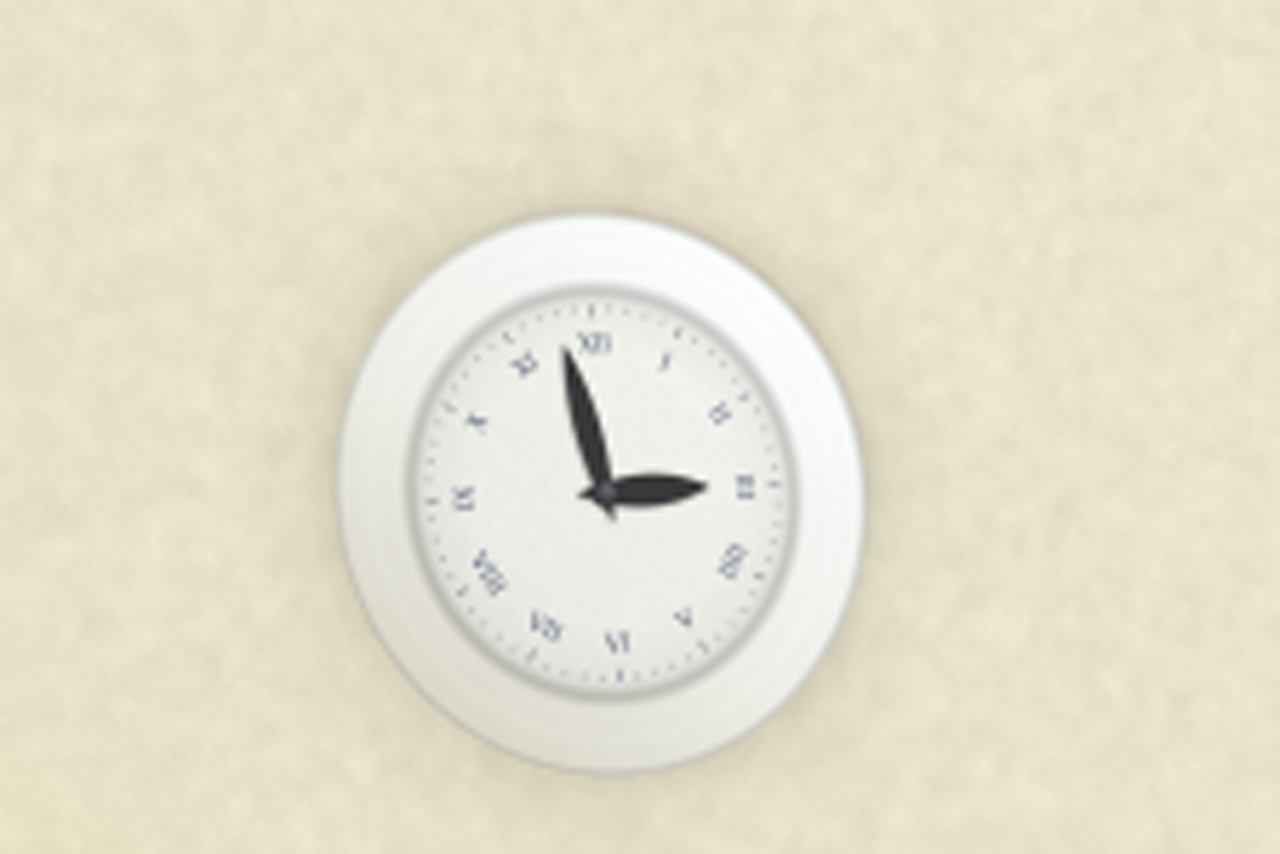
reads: 2,58
